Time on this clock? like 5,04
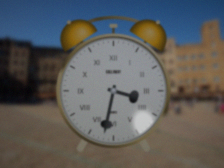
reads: 3,32
